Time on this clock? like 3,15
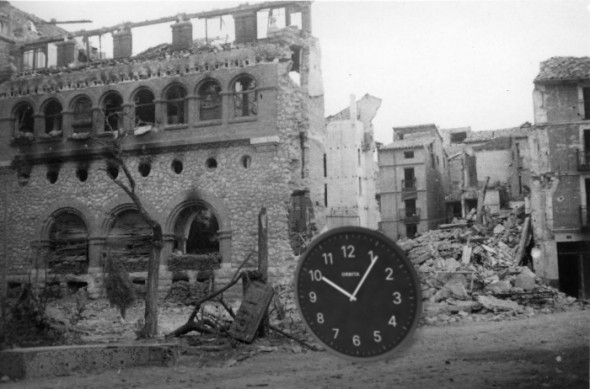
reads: 10,06
